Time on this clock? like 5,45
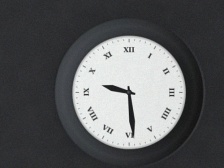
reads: 9,29
